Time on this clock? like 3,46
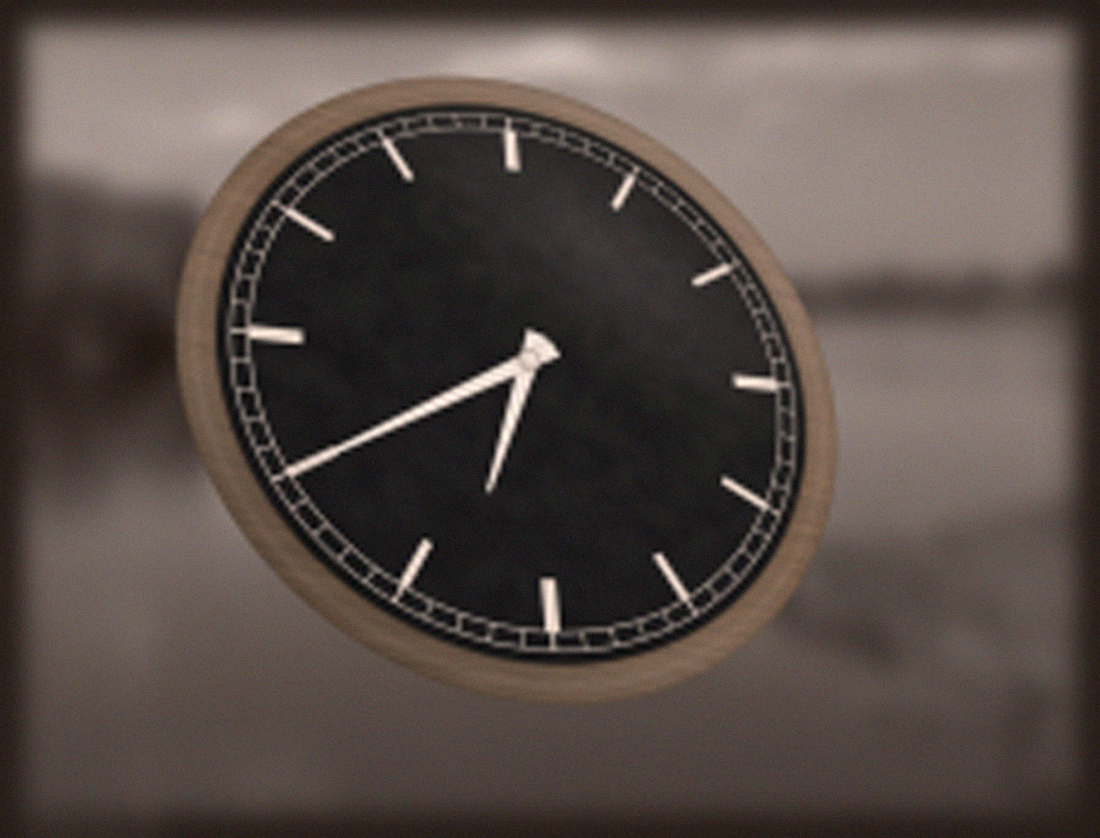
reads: 6,40
